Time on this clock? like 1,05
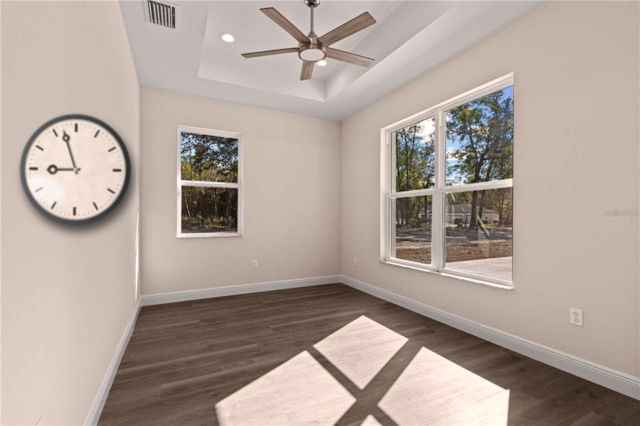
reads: 8,57
